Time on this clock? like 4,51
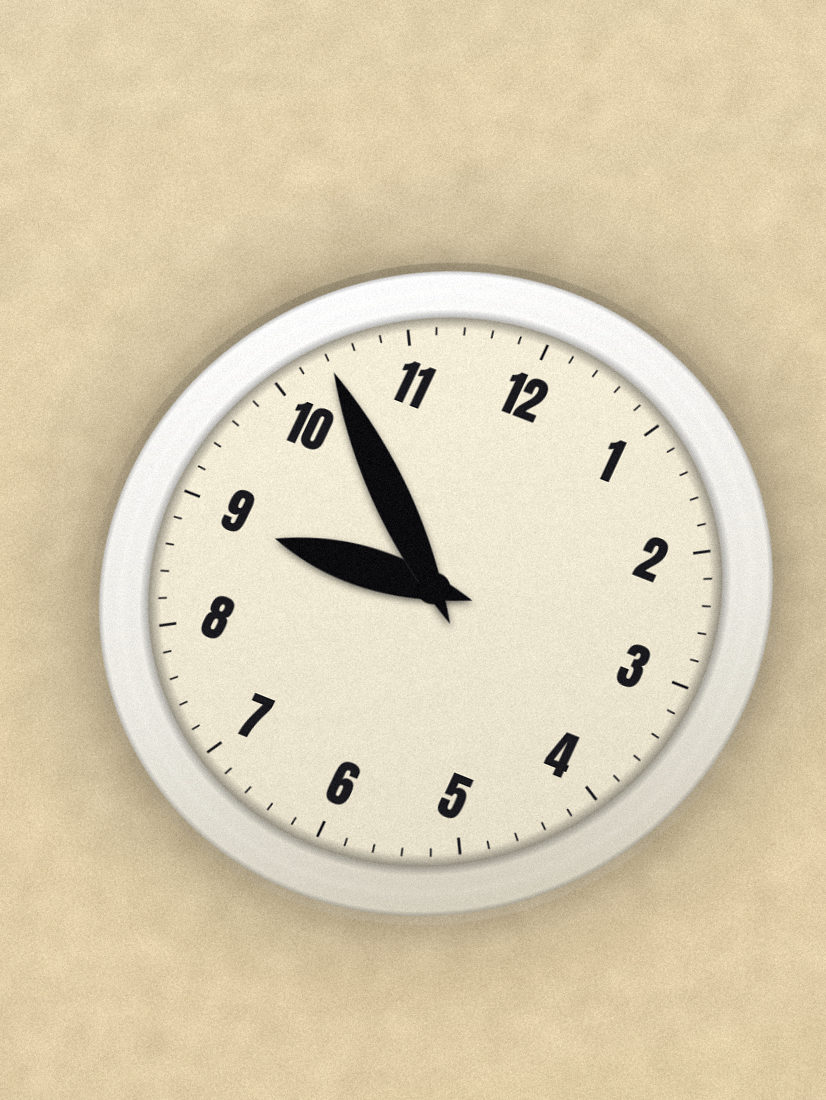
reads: 8,52
